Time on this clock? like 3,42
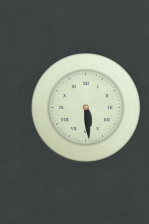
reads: 5,29
